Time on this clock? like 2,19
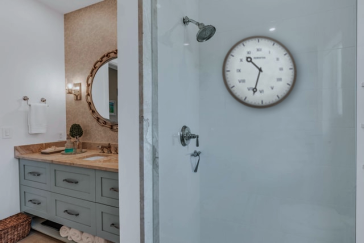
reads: 10,33
